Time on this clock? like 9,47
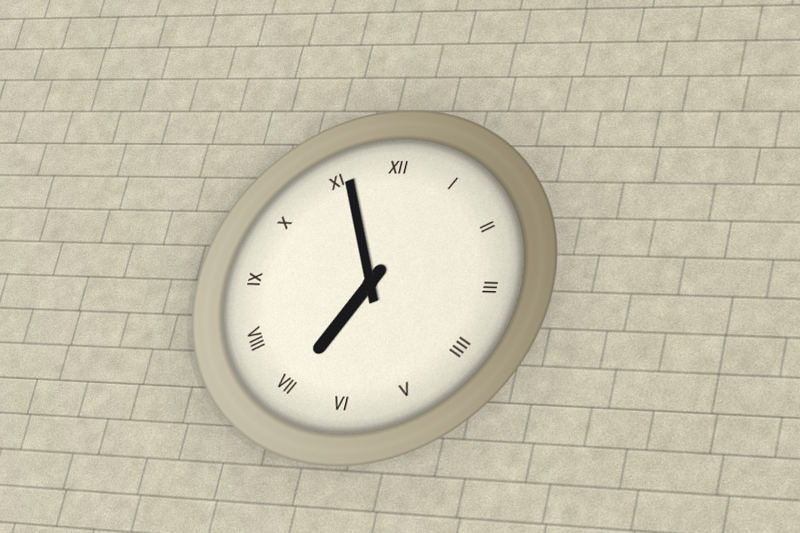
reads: 6,56
